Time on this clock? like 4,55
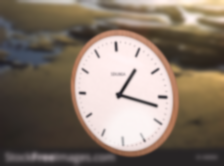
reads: 1,17
